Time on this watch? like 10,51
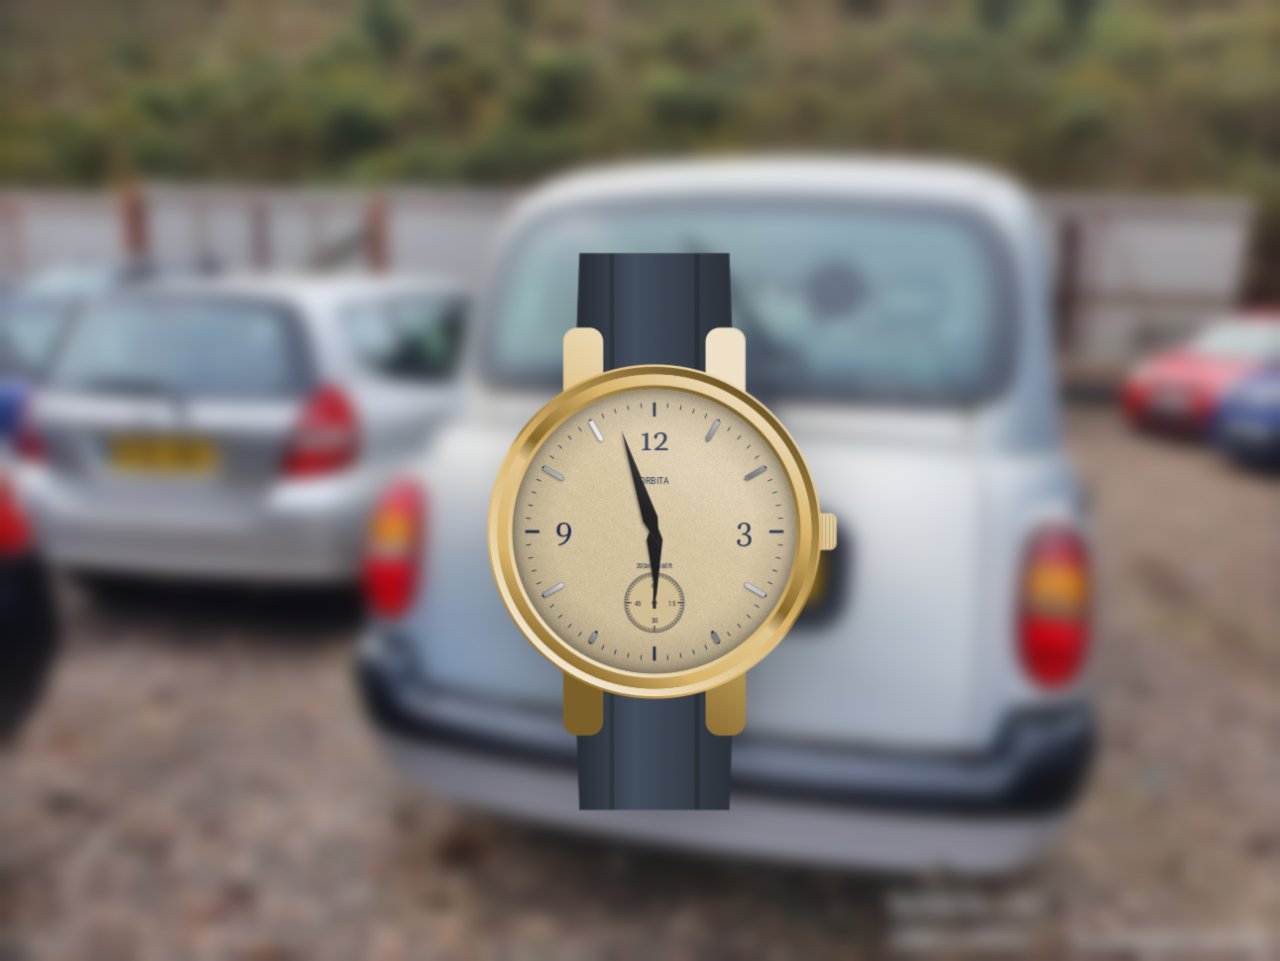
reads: 5,57
